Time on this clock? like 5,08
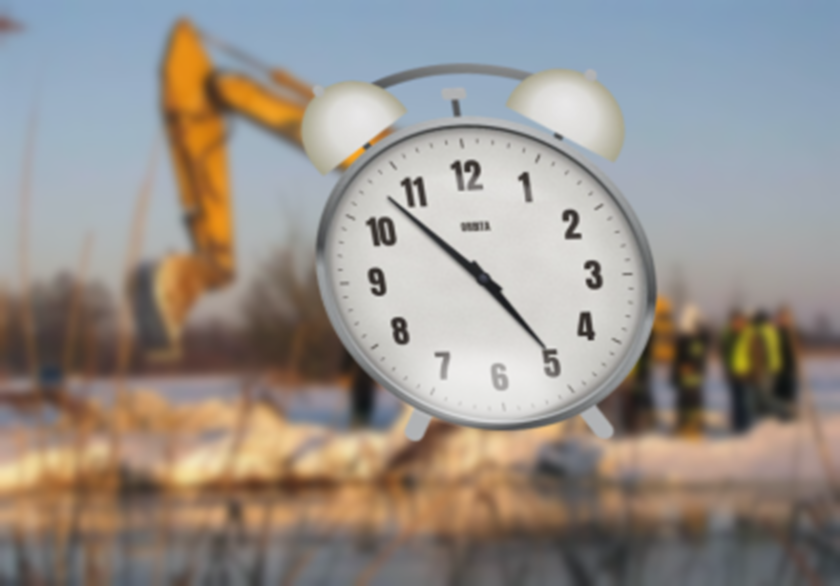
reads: 4,53
